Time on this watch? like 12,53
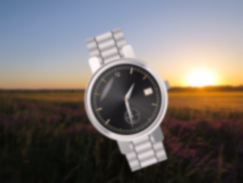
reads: 1,31
